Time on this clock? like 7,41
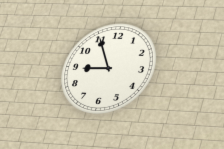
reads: 8,55
